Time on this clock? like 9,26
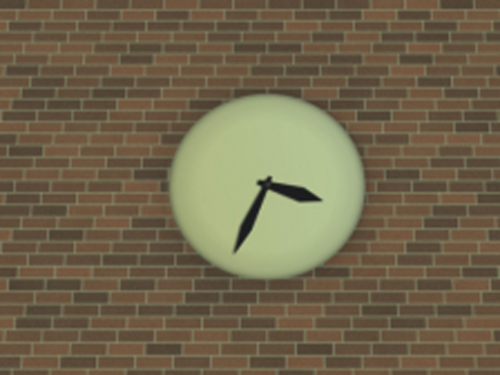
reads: 3,34
